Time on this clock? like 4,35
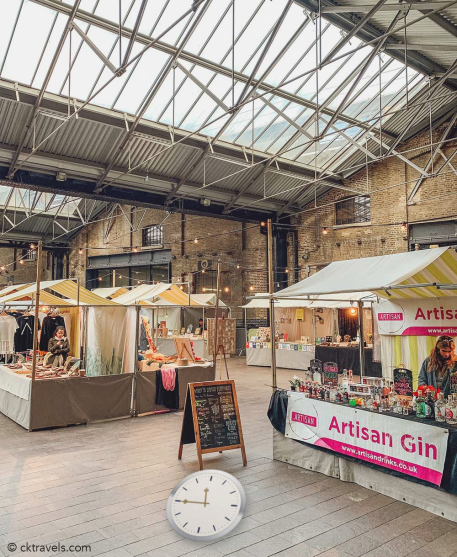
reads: 11,45
